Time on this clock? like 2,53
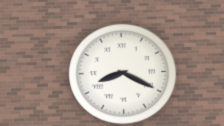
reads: 8,20
